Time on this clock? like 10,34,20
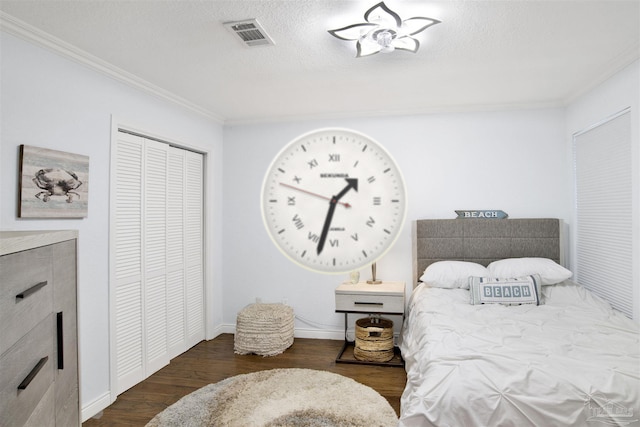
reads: 1,32,48
